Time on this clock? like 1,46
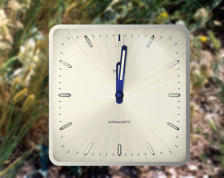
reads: 12,01
